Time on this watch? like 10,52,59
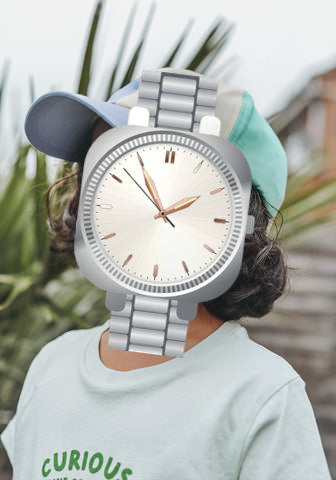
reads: 1,54,52
